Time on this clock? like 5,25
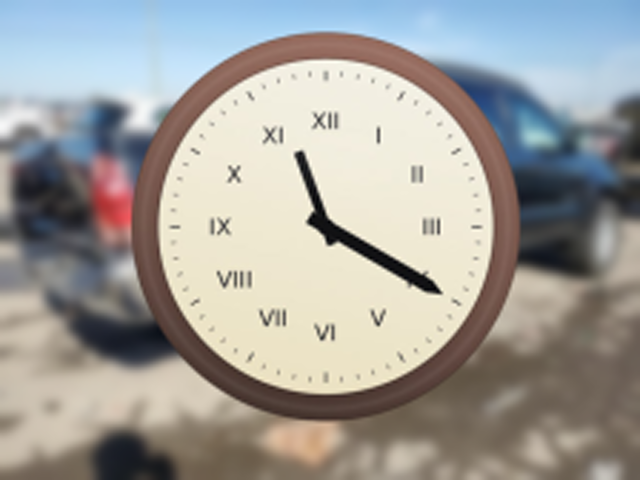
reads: 11,20
